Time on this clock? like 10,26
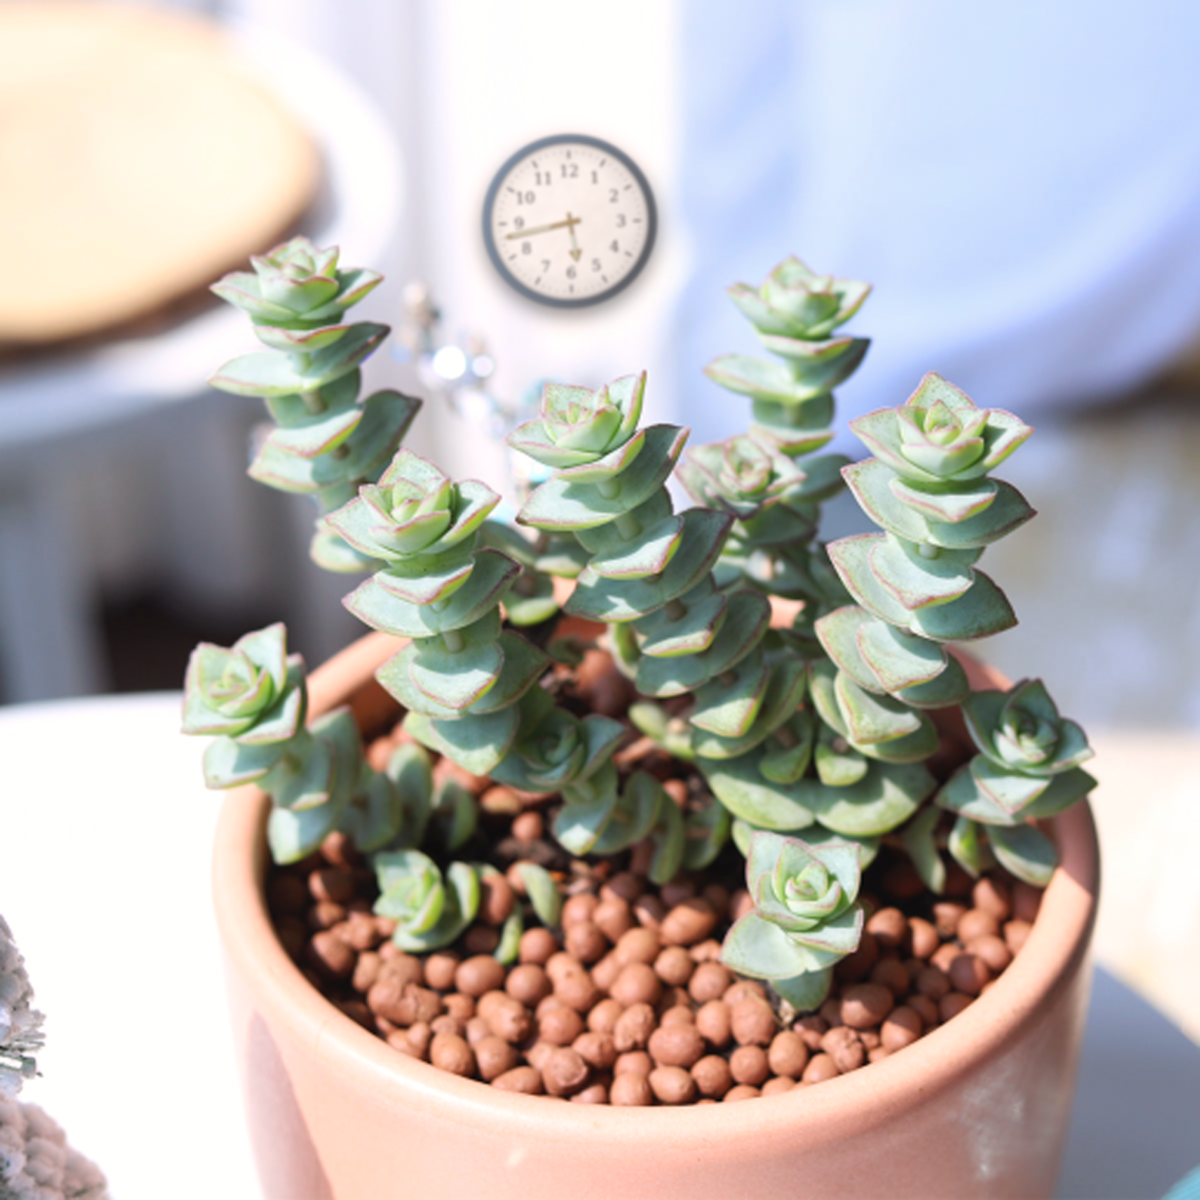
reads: 5,43
